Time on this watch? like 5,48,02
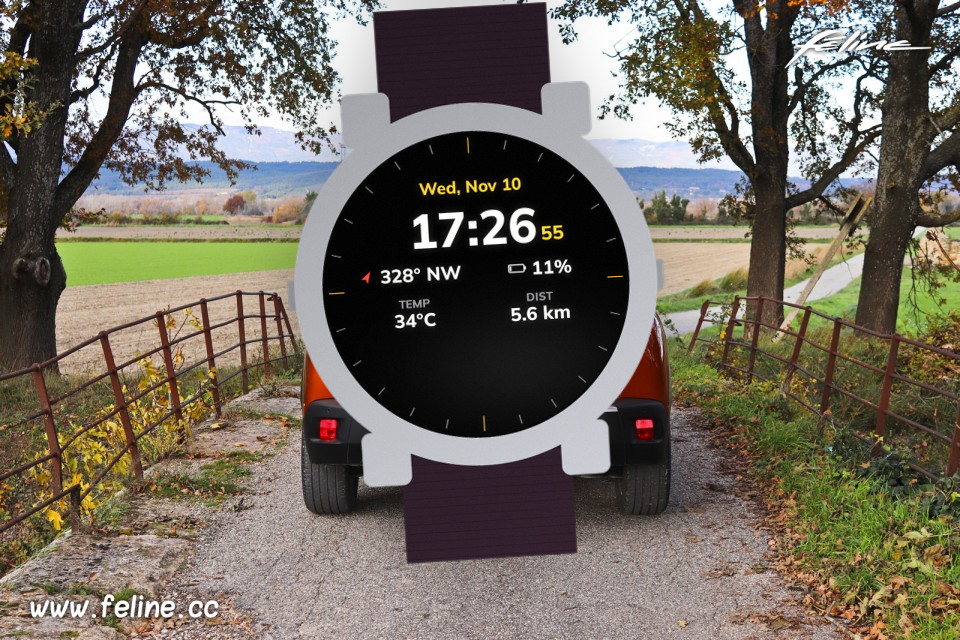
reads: 17,26,55
